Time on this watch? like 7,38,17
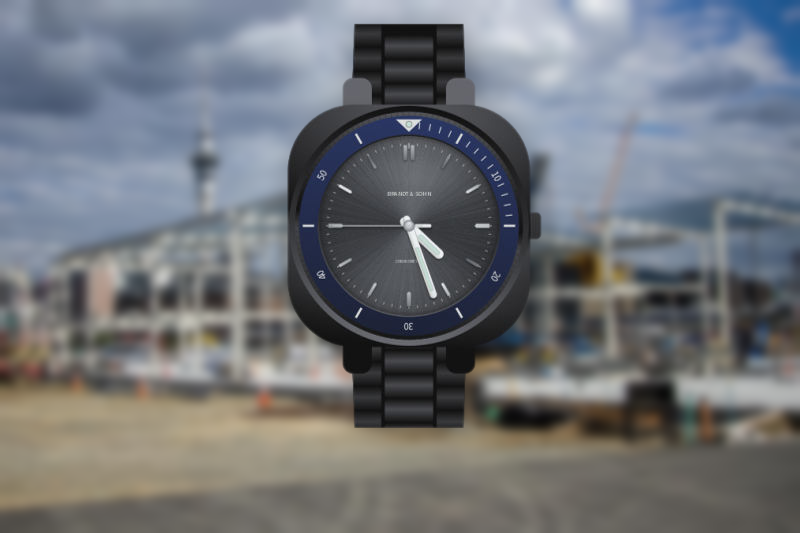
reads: 4,26,45
